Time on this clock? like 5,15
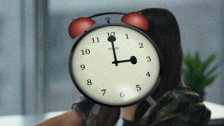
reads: 3,00
